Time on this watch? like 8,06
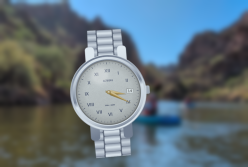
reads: 3,20
